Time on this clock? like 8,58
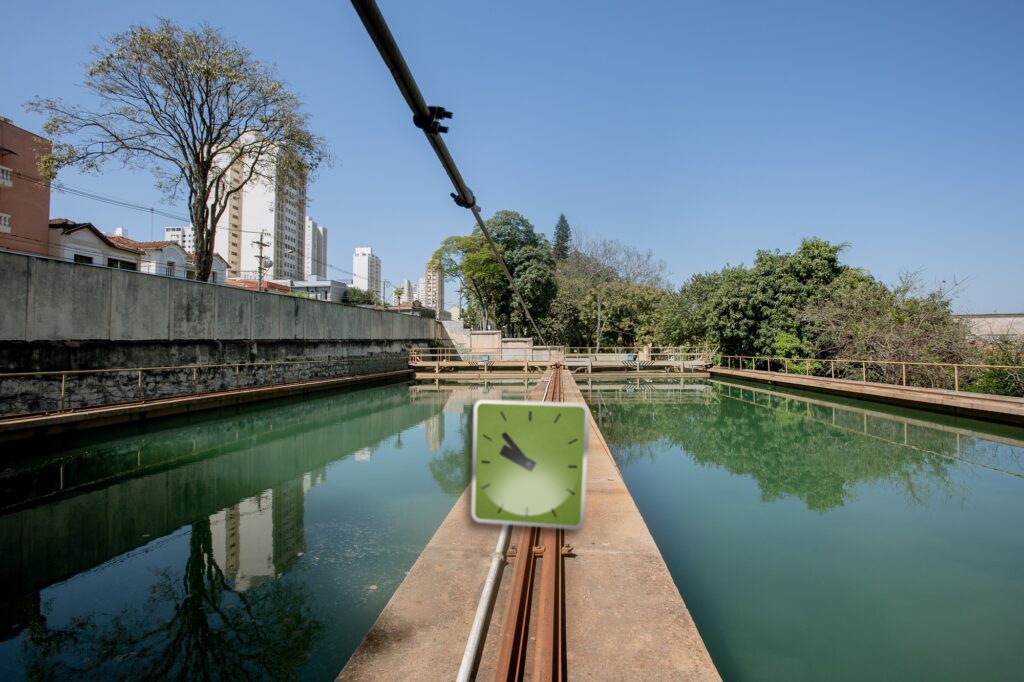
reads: 9,53
